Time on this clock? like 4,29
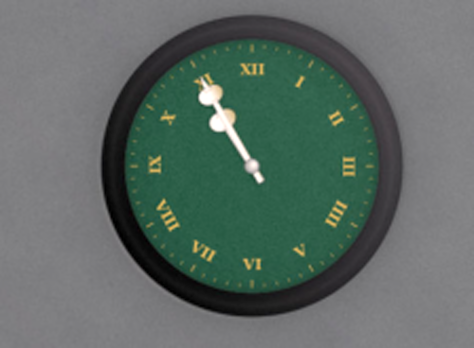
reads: 10,55
